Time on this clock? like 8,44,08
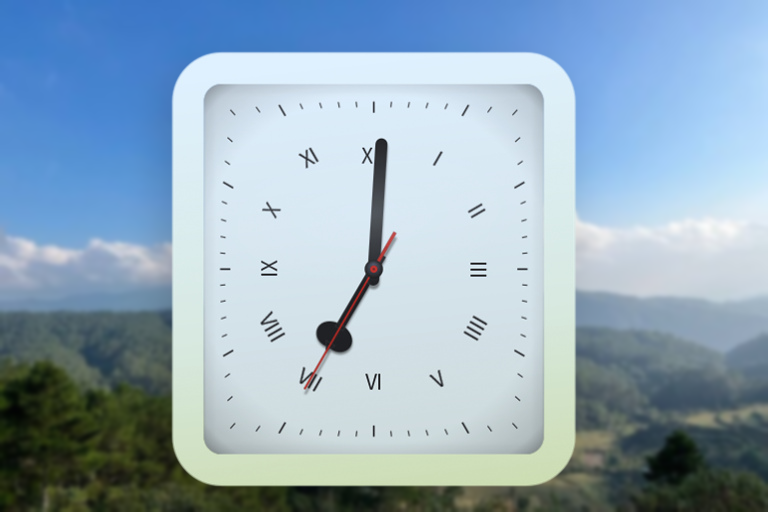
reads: 7,00,35
